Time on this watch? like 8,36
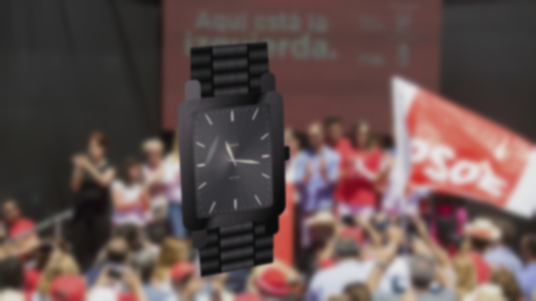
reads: 11,17
